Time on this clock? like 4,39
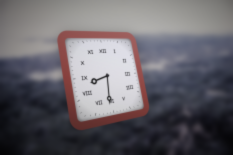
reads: 8,31
